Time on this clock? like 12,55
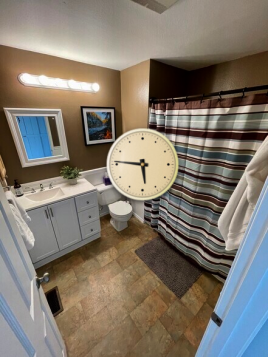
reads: 5,46
